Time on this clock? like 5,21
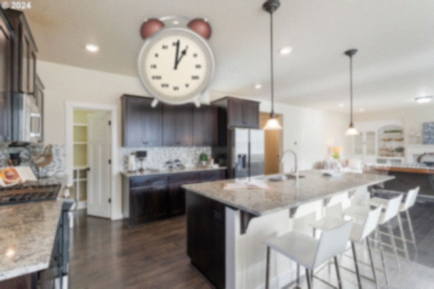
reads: 1,01
